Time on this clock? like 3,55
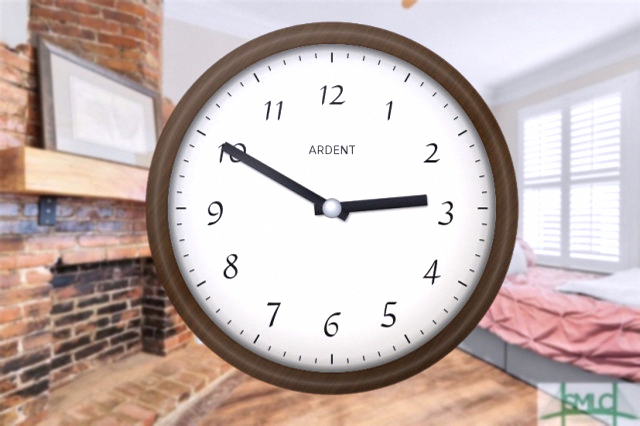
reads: 2,50
